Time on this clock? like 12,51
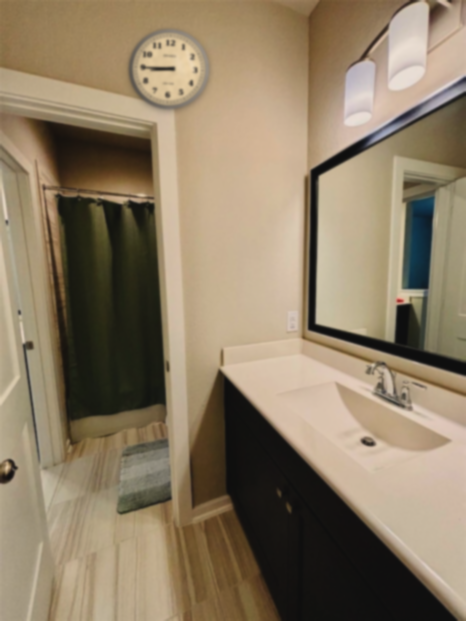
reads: 8,45
